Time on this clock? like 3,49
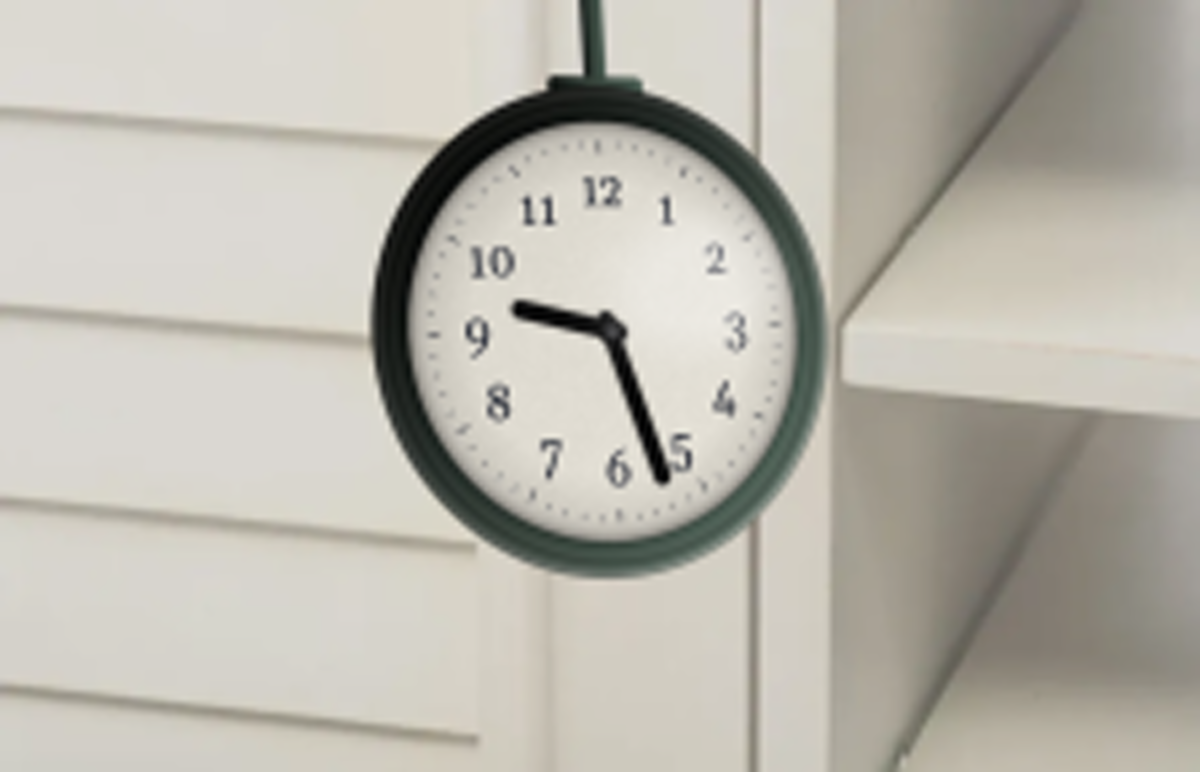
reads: 9,27
